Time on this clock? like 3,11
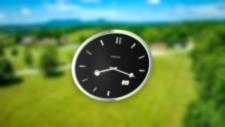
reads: 8,18
